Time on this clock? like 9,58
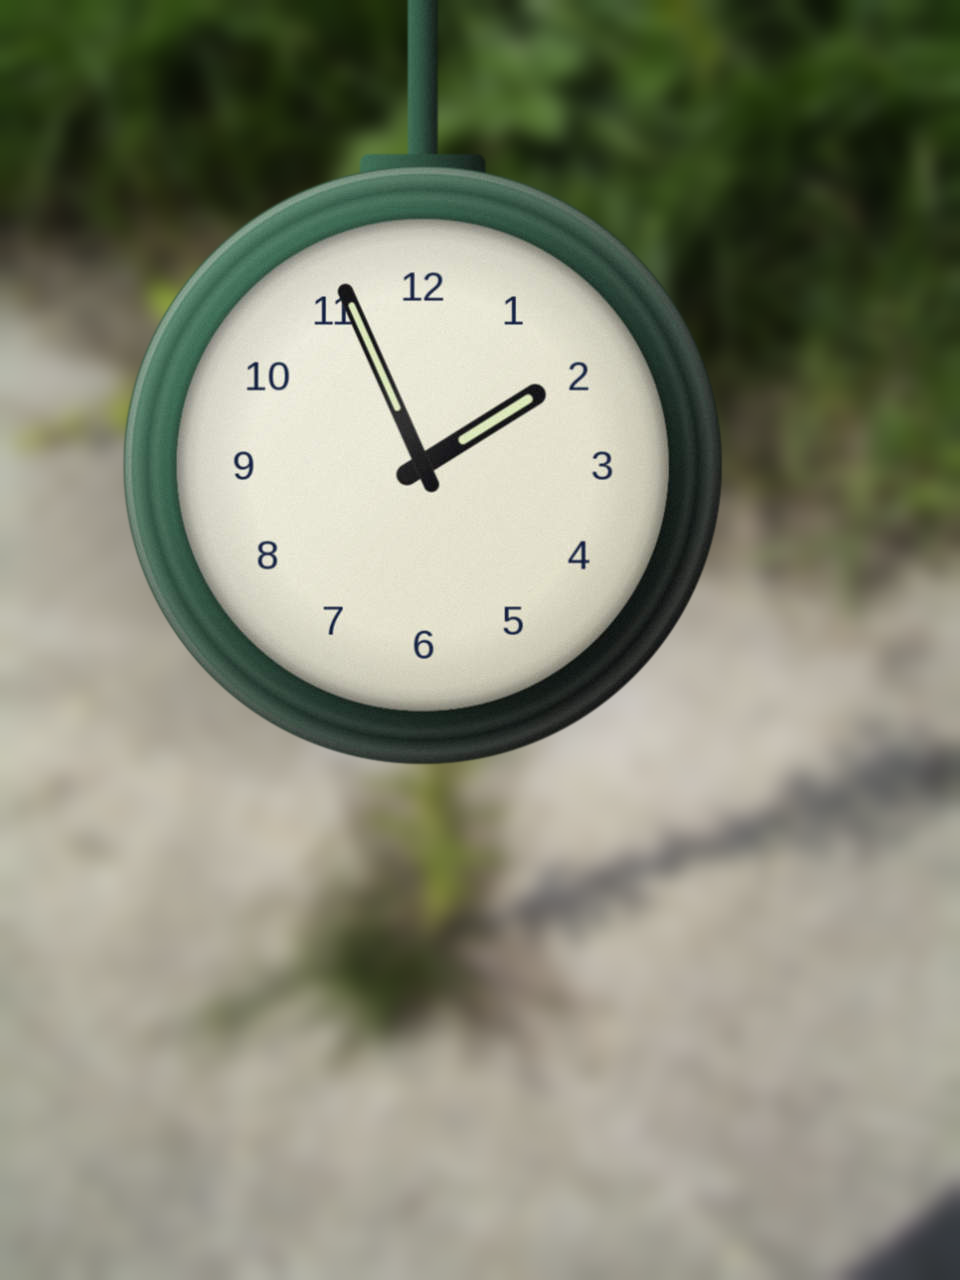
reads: 1,56
